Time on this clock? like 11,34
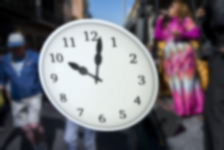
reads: 10,02
